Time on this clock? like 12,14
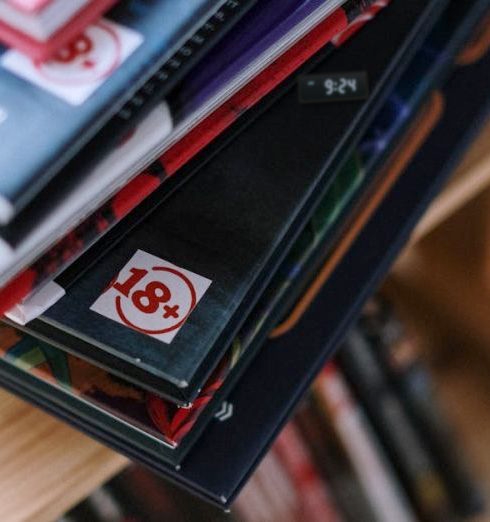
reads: 9,24
